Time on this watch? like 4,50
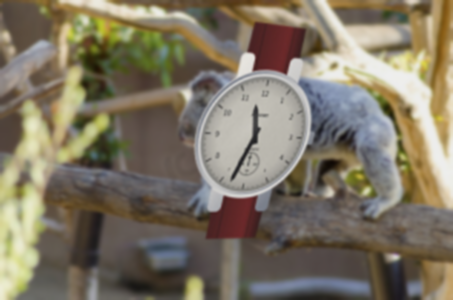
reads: 11,33
